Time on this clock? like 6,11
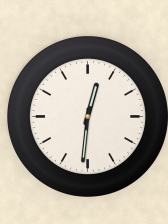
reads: 12,31
